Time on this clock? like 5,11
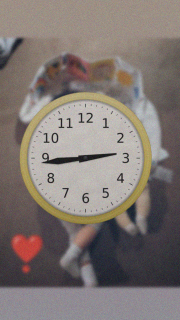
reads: 2,44
